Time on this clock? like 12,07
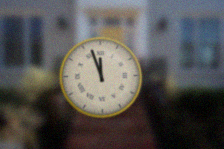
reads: 11,57
